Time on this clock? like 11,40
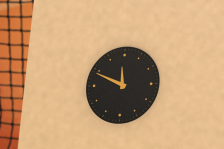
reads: 11,49
